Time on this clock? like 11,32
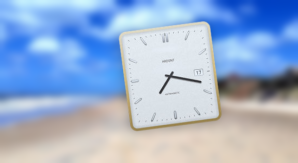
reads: 7,18
